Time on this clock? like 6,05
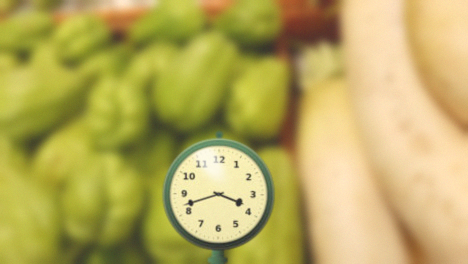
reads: 3,42
